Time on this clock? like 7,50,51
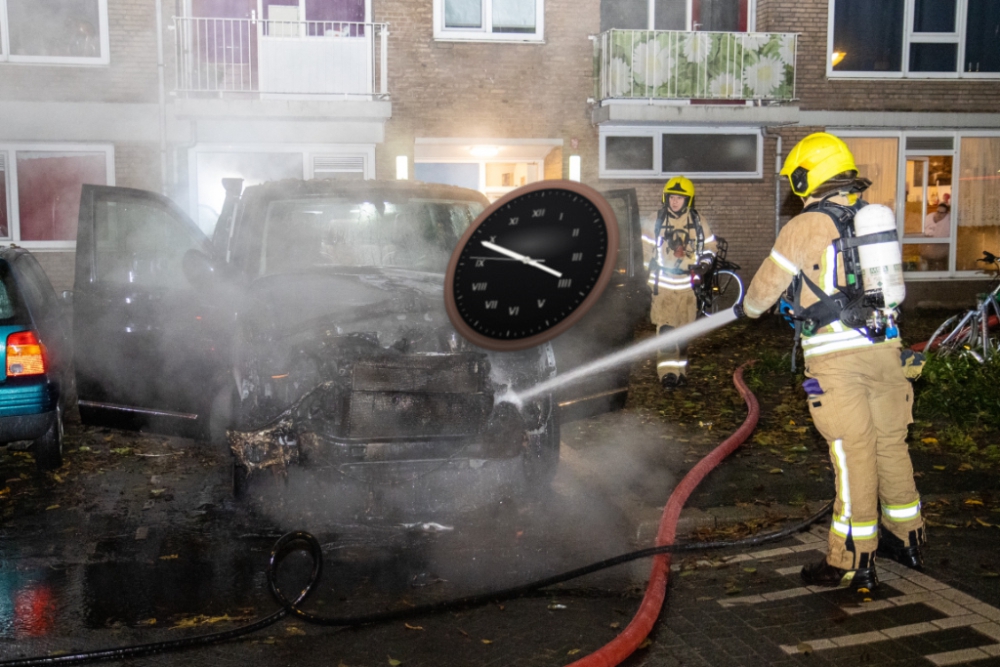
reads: 3,48,46
